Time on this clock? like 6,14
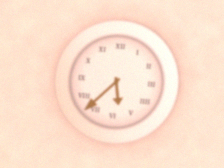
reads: 5,37
